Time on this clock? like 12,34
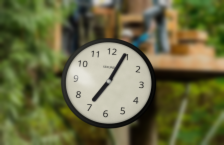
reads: 7,04
